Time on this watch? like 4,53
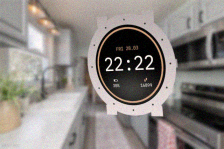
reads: 22,22
